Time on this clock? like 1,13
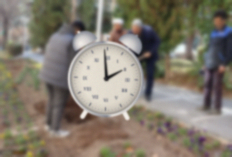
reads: 1,59
